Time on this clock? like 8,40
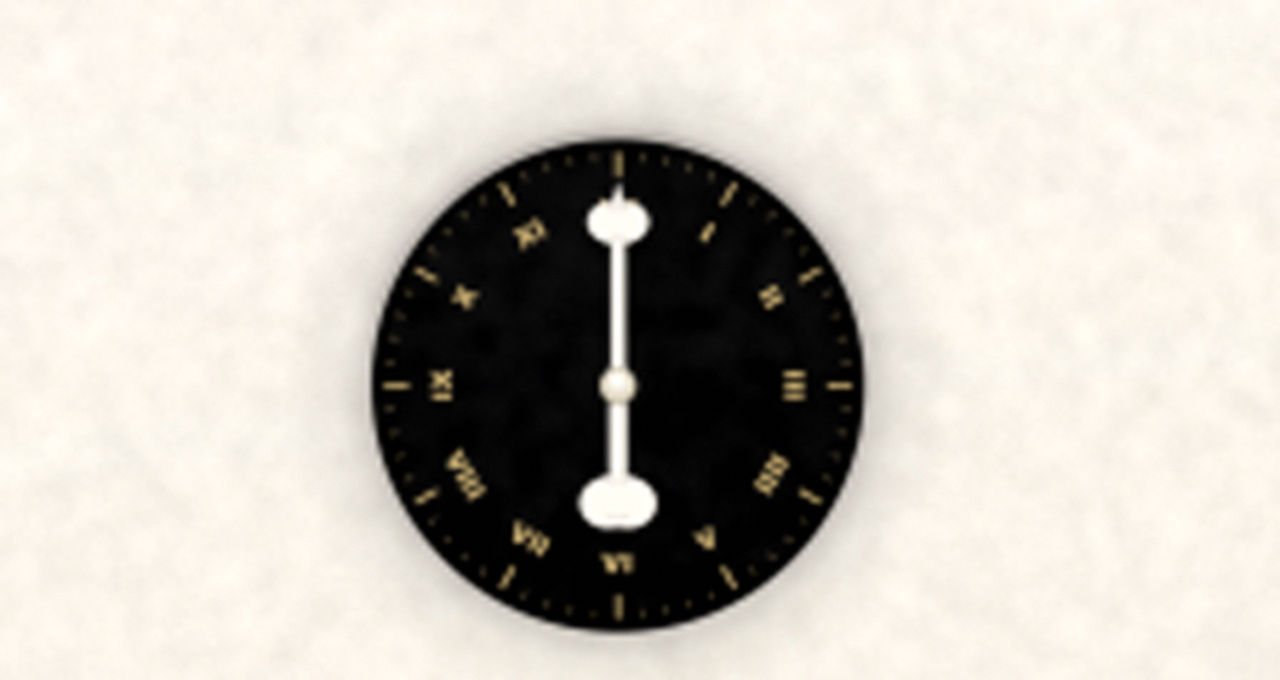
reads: 6,00
